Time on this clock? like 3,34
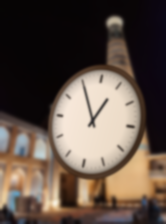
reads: 12,55
